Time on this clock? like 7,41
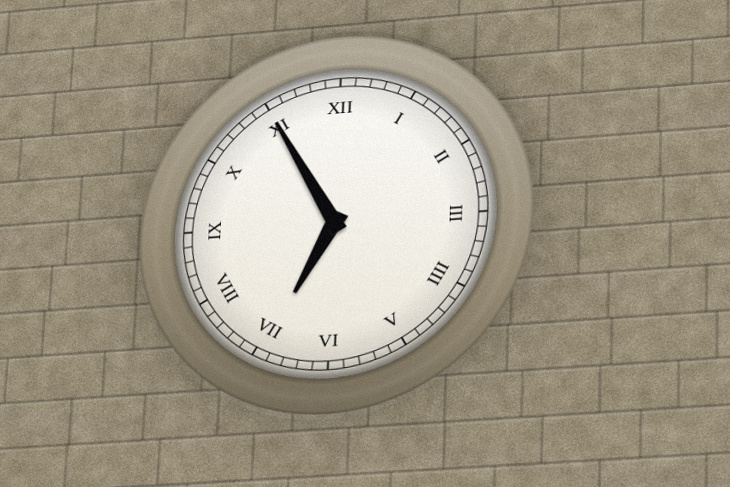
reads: 6,55
